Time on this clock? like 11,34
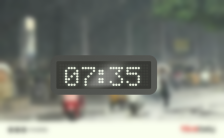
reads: 7,35
